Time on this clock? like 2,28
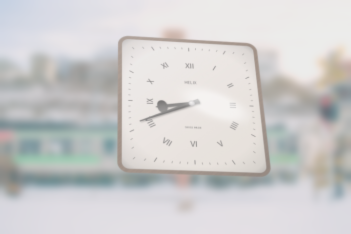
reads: 8,41
